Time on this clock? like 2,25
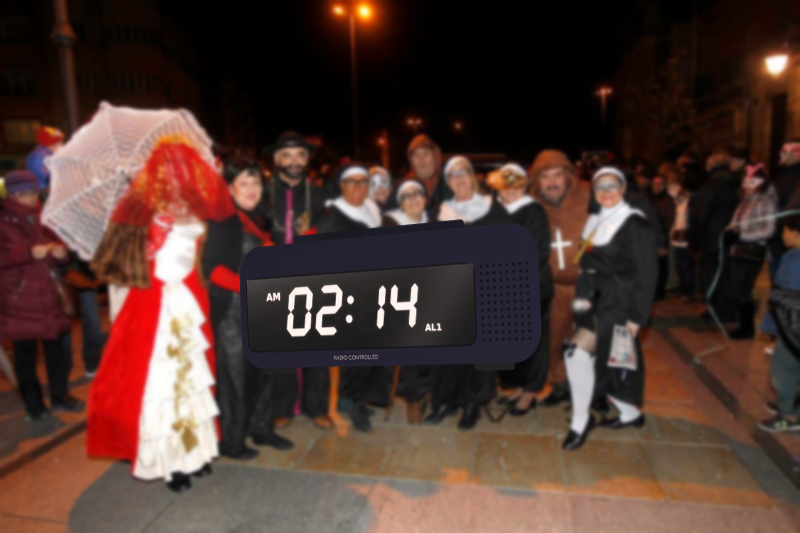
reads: 2,14
